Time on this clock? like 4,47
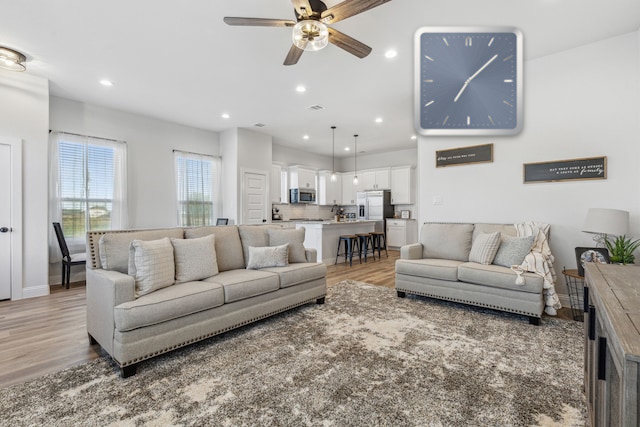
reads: 7,08
